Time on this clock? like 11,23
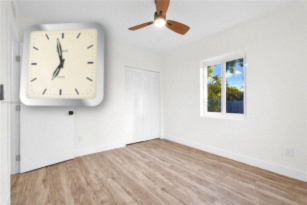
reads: 6,58
